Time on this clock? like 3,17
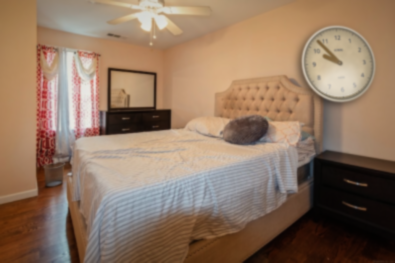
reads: 9,53
